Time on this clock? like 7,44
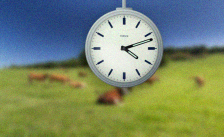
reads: 4,12
